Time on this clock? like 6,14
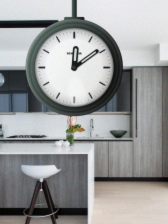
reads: 12,09
